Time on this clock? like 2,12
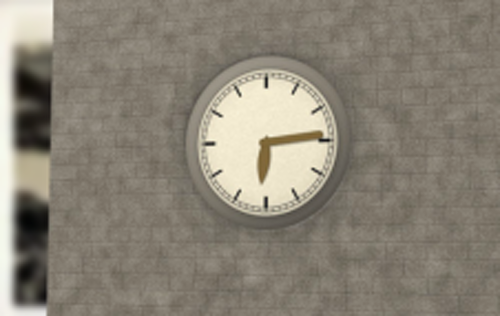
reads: 6,14
